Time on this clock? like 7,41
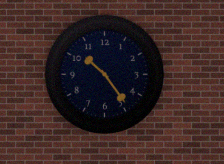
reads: 10,24
